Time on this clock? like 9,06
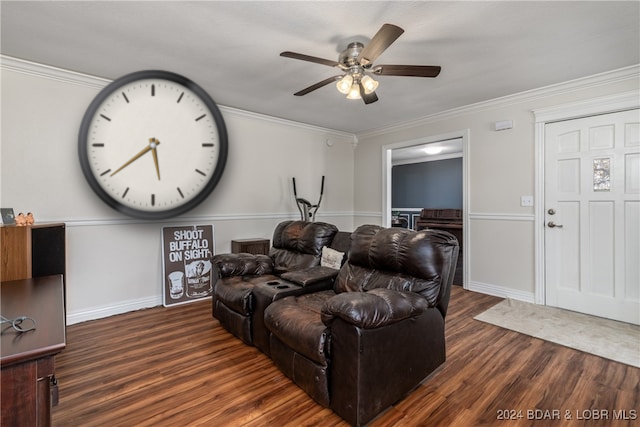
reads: 5,39
